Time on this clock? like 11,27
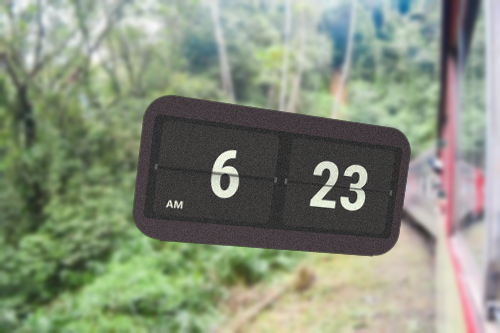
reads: 6,23
